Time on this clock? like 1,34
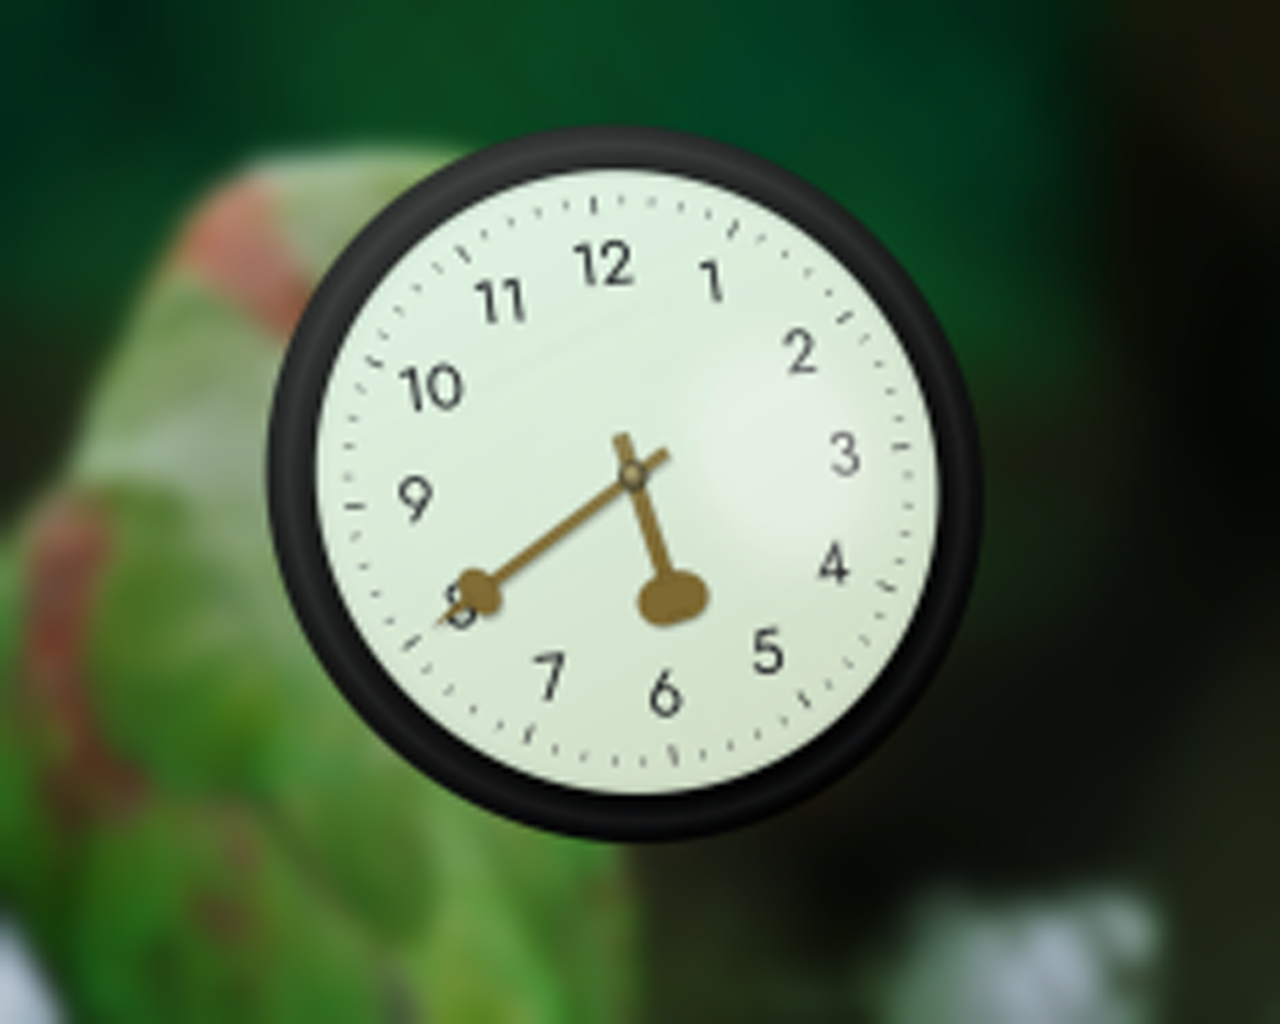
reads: 5,40
